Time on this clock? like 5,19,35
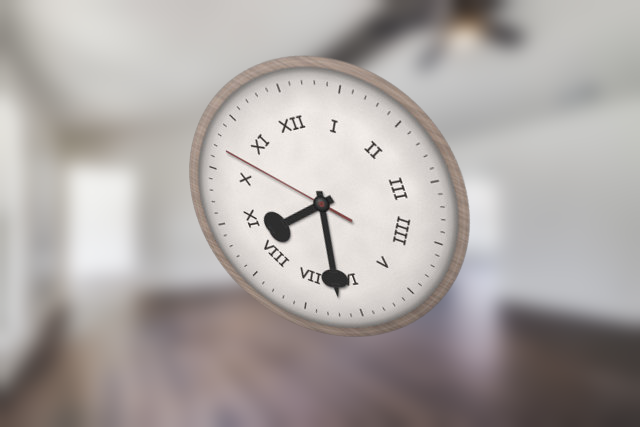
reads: 8,31,52
